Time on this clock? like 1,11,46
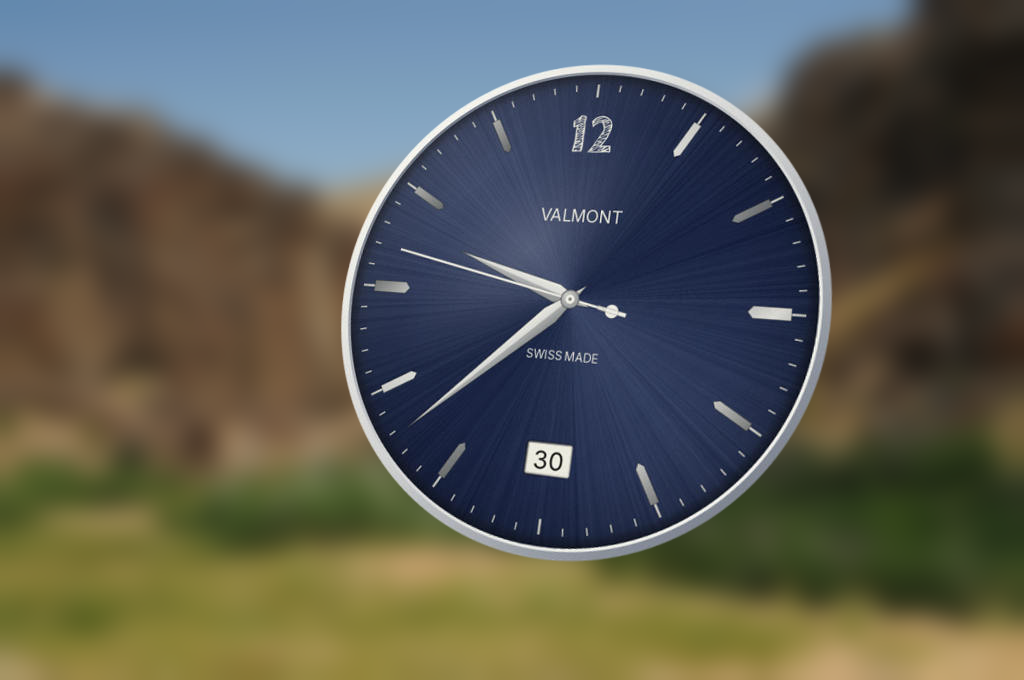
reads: 9,37,47
